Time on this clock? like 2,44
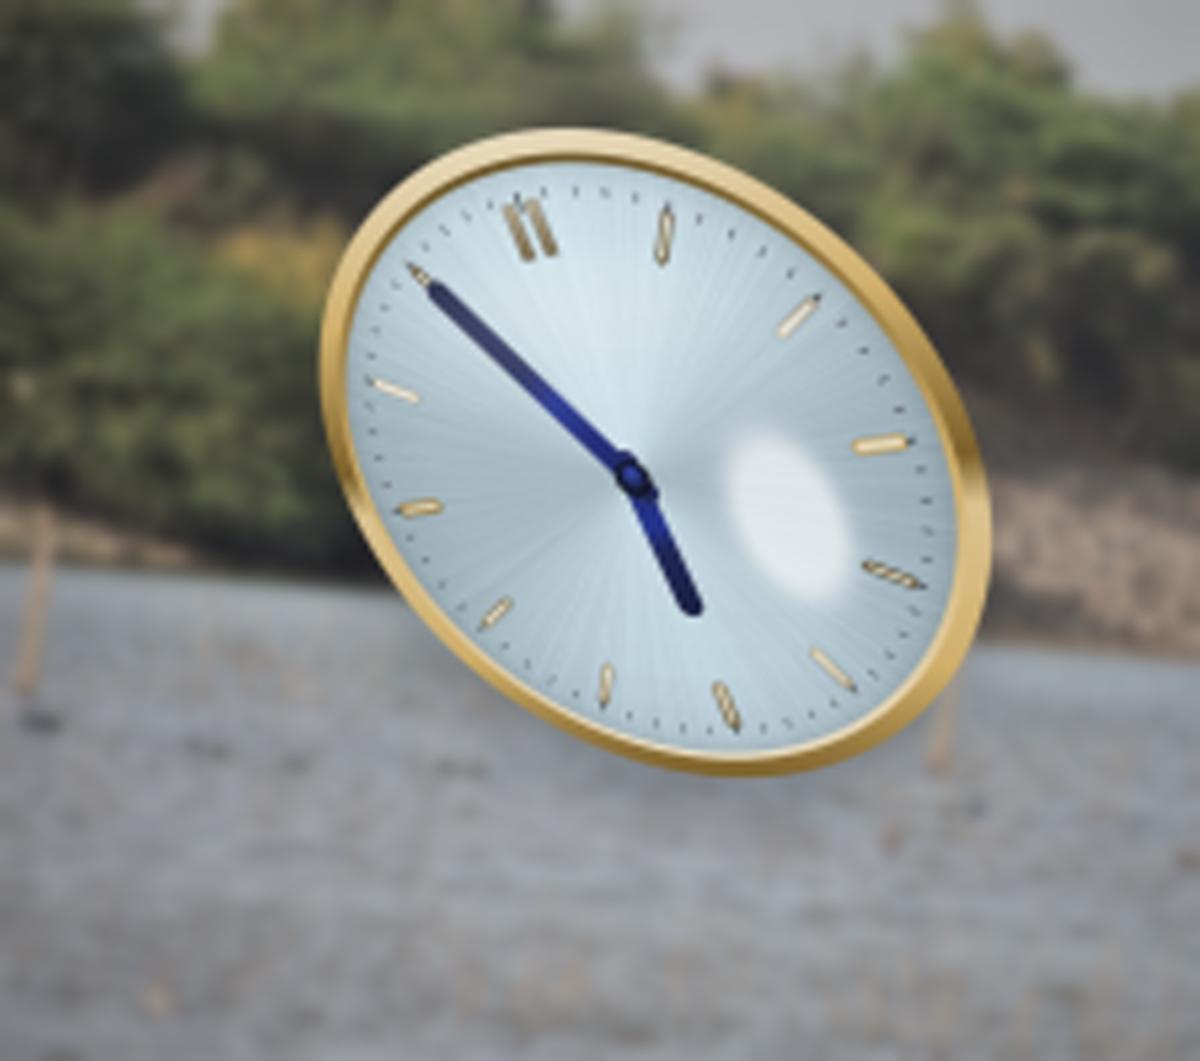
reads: 5,55
